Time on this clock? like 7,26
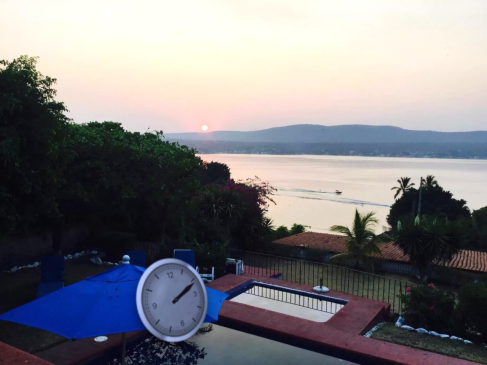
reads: 2,11
